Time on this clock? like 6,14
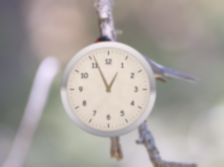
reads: 12,56
